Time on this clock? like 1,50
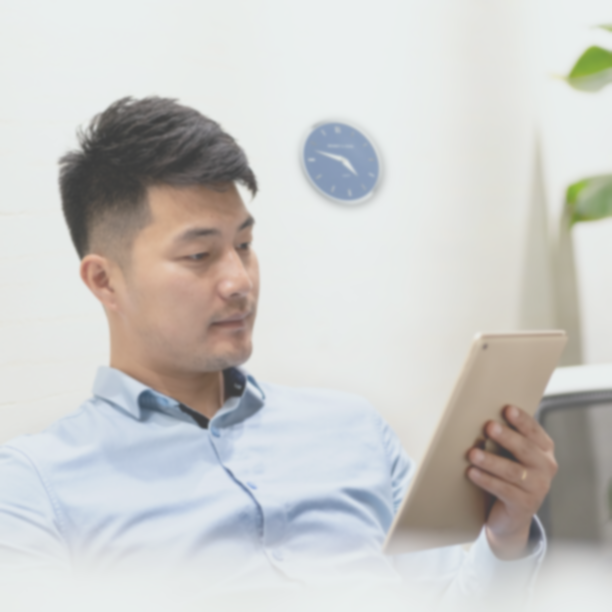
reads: 4,48
